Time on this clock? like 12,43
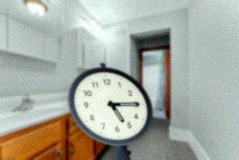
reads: 5,15
